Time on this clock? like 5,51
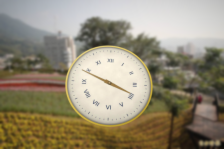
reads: 3,49
